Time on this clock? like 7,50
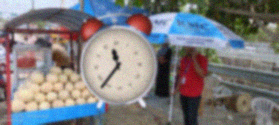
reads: 11,37
